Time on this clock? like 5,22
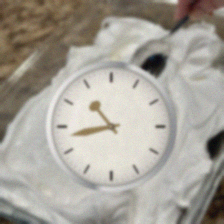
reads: 10,43
